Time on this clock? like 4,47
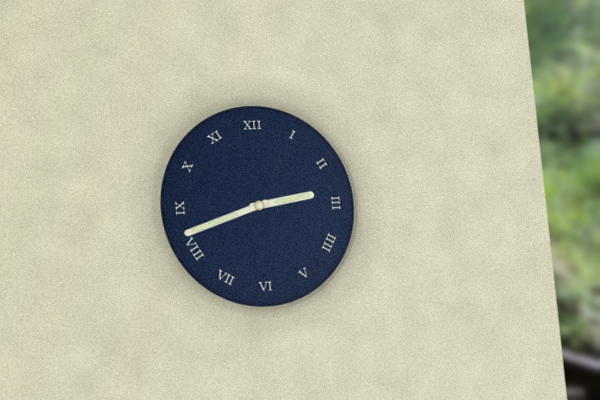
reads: 2,42
